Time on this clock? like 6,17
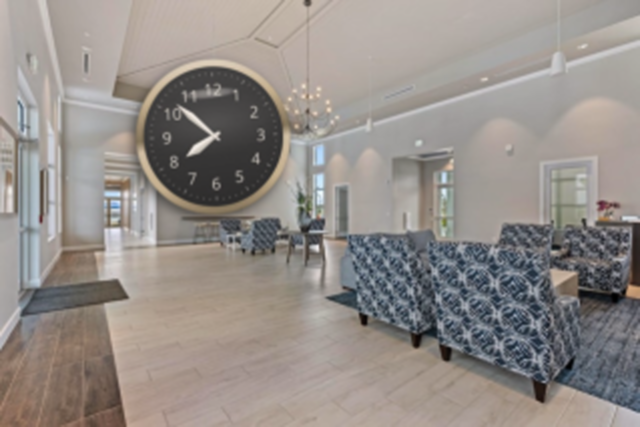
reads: 7,52
